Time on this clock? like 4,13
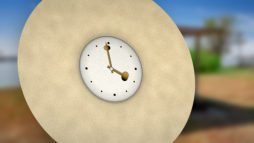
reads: 3,59
